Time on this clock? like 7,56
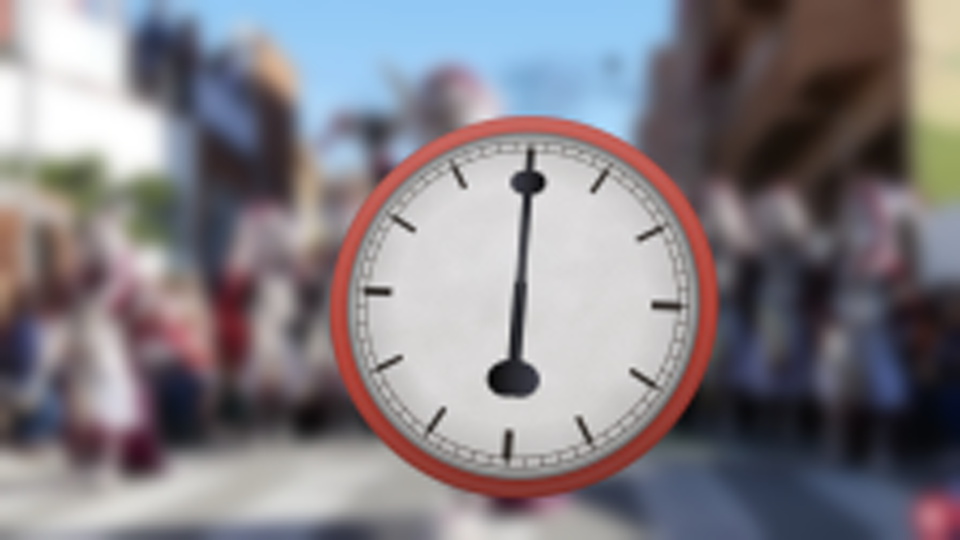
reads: 6,00
